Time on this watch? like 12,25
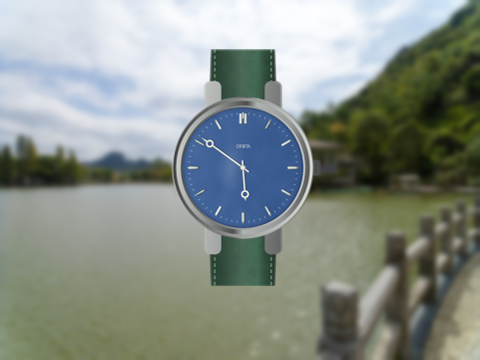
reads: 5,51
